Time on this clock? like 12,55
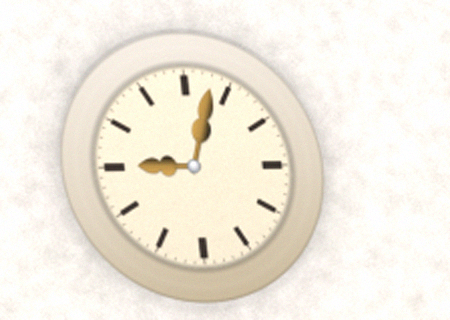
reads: 9,03
